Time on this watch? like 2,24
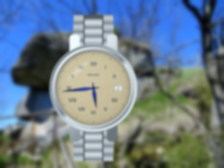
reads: 5,44
